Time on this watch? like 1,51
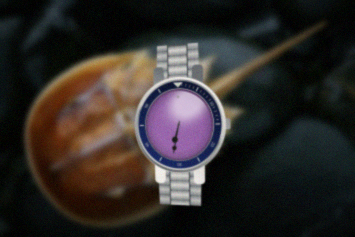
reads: 6,32
